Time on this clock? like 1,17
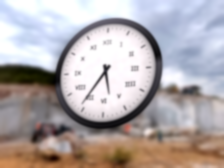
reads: 5,36
